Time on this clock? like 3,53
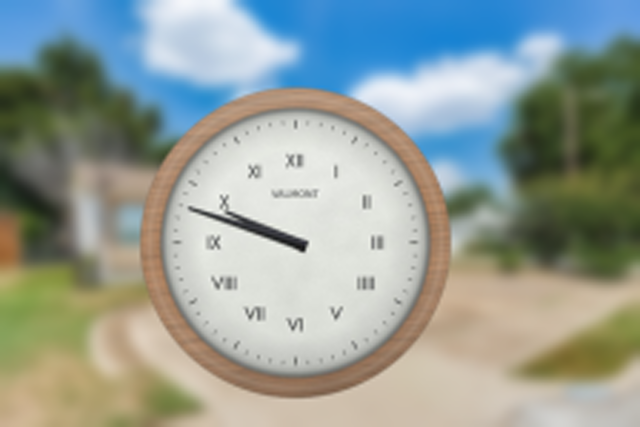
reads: 9,48
